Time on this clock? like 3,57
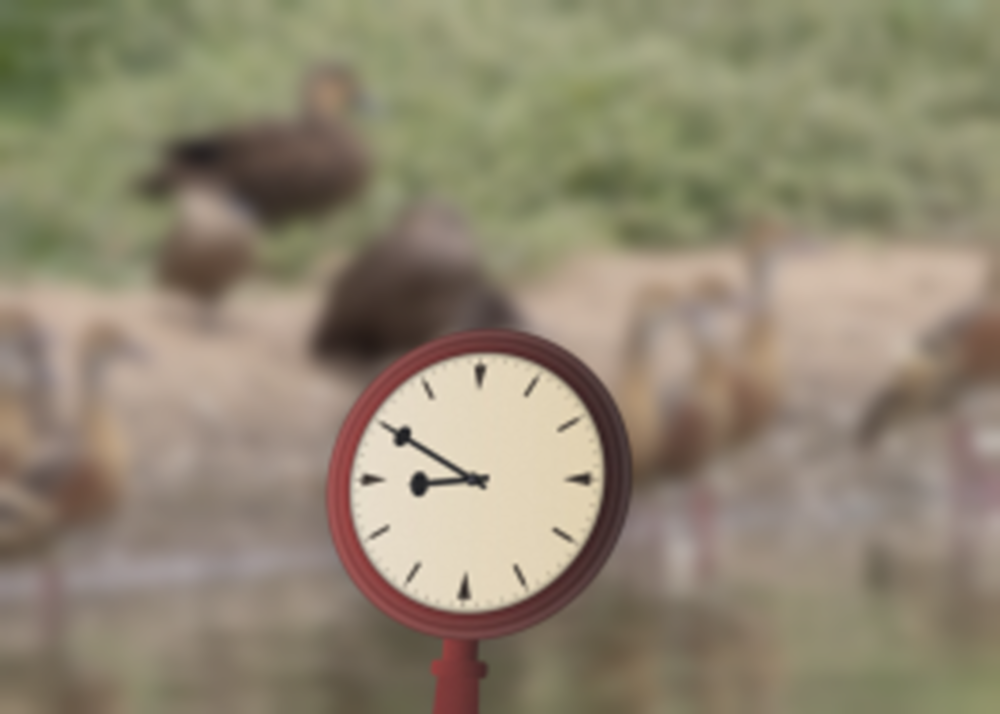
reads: 8,50
